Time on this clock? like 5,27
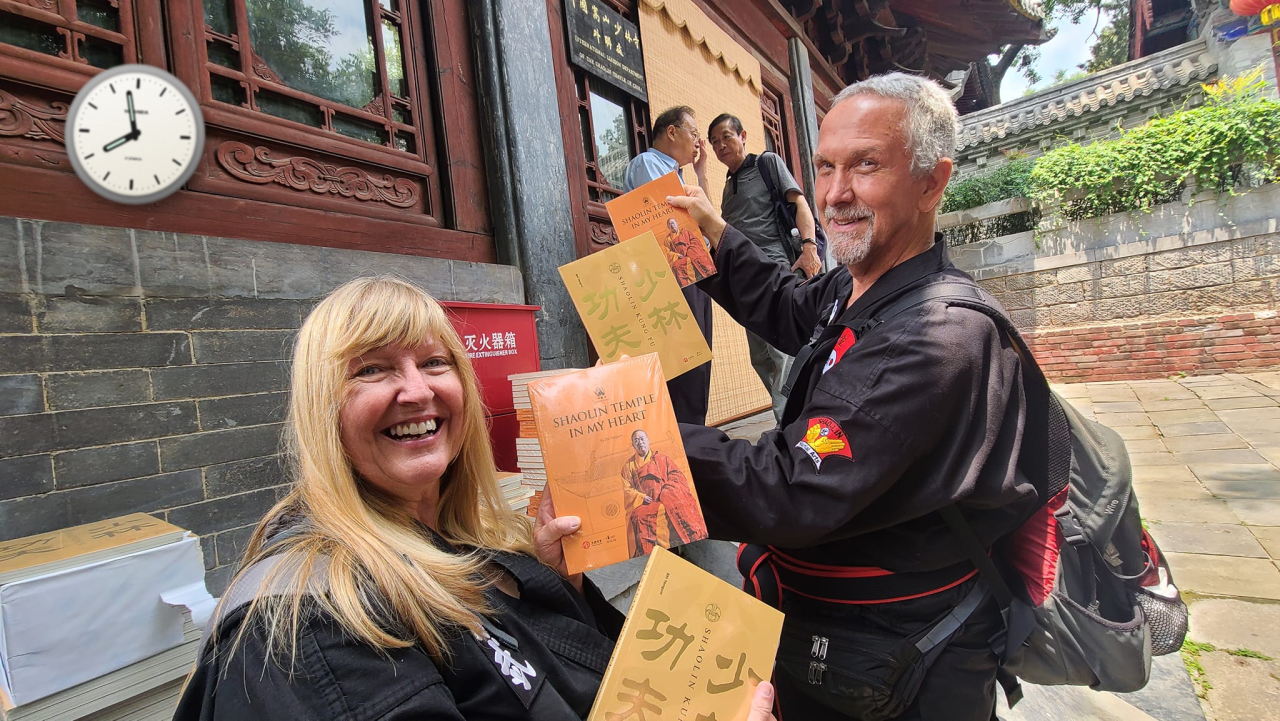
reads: 7,58
